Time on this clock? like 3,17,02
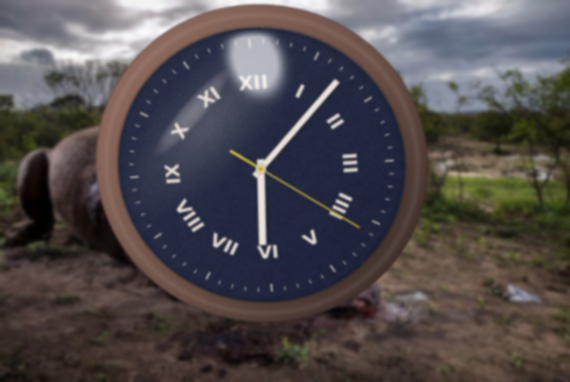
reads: 6,07,21
